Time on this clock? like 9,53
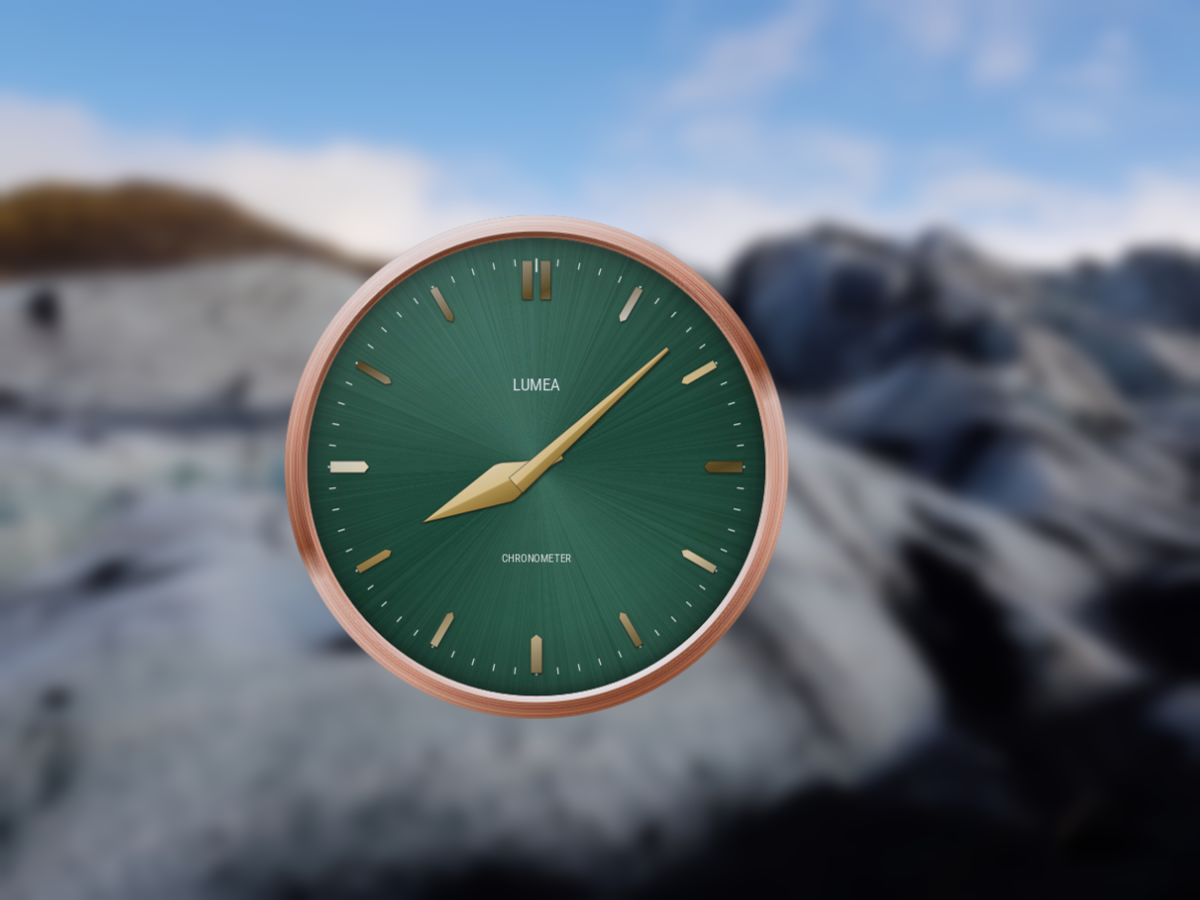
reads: 8,08
